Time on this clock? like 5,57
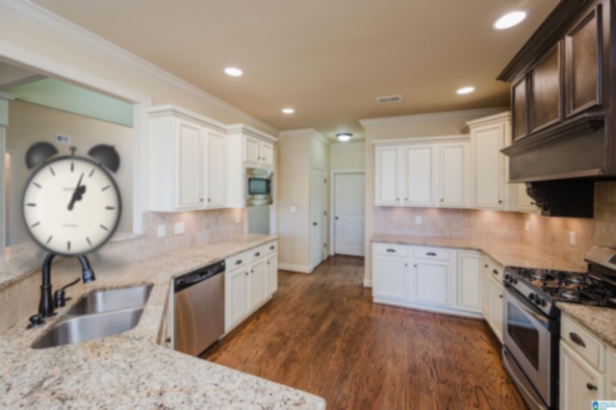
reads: 1,03
